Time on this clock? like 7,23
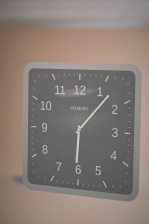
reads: 6,07
